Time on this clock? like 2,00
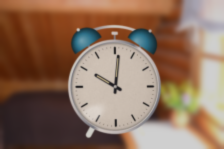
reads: 10,01
